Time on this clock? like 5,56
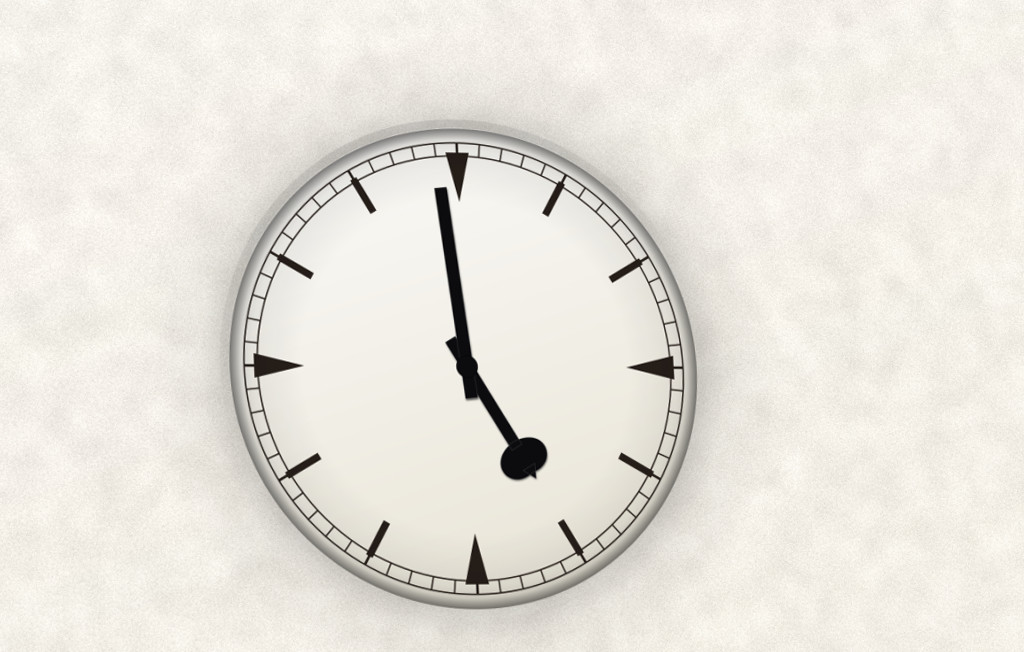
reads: 4,59
